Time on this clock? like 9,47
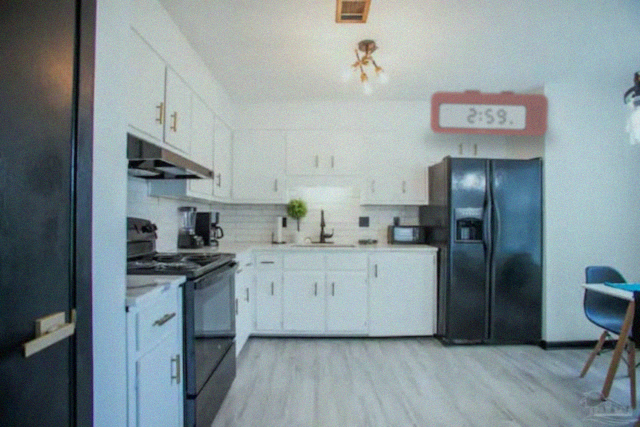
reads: 2,59
